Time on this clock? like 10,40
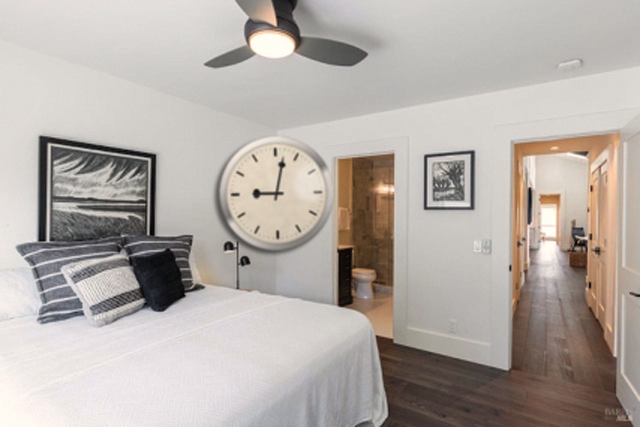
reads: 9,02
